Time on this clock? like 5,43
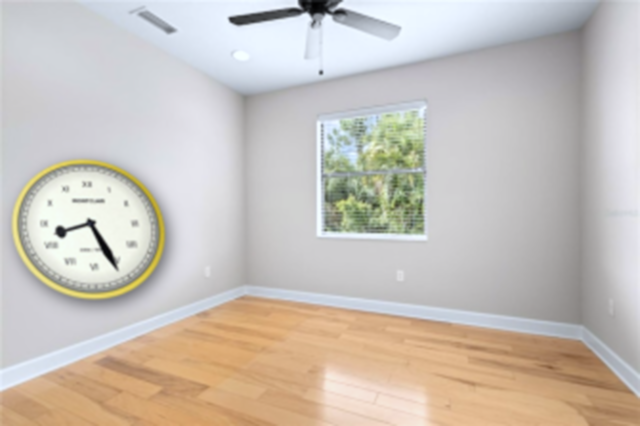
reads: 8,26
